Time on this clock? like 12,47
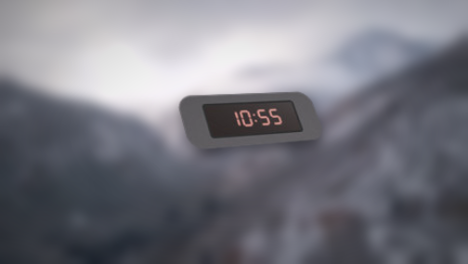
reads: 10,55
